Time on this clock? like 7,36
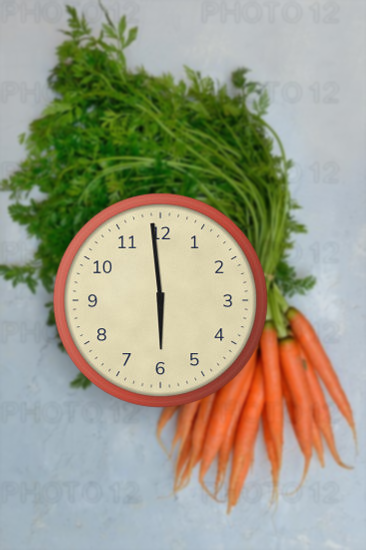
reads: 5,59
